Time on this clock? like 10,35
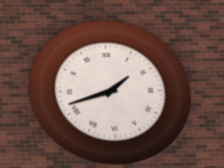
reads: 1,42
